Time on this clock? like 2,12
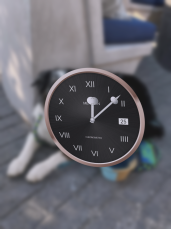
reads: 12,08
